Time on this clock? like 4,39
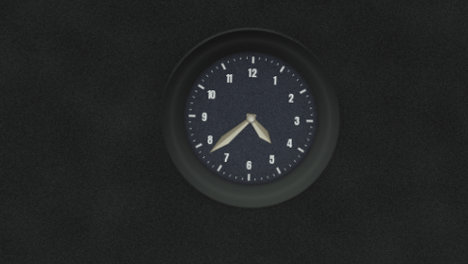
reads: 4,38
